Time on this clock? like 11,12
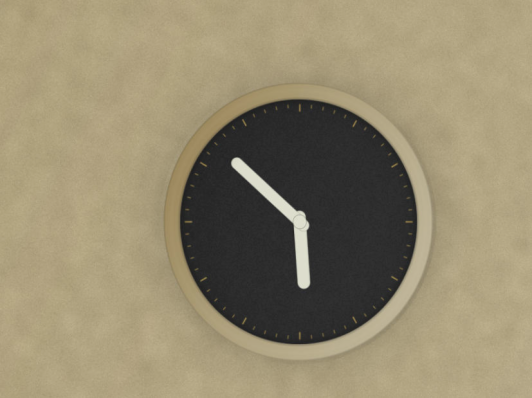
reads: 5,52
